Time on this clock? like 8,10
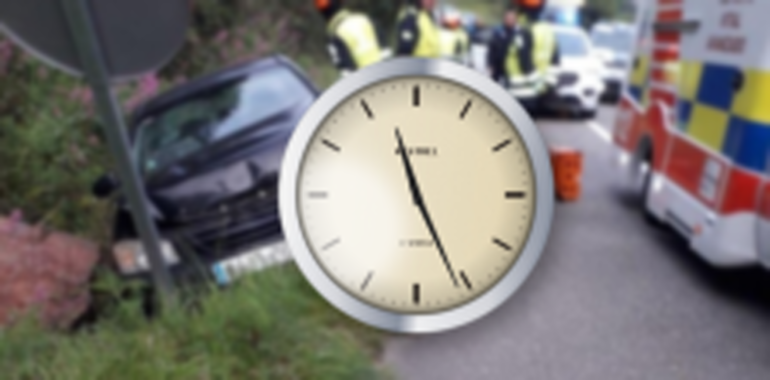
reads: 11,26
